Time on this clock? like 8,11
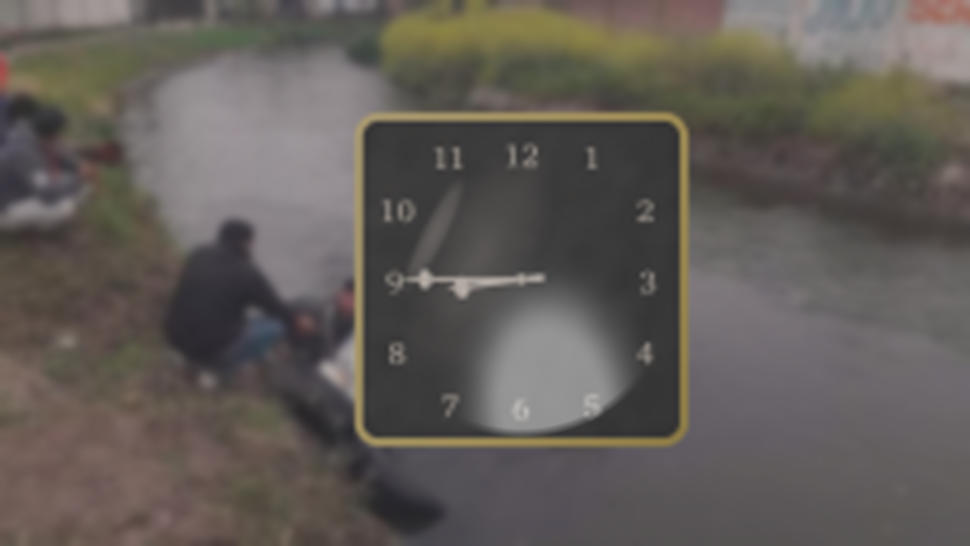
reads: 8,45
